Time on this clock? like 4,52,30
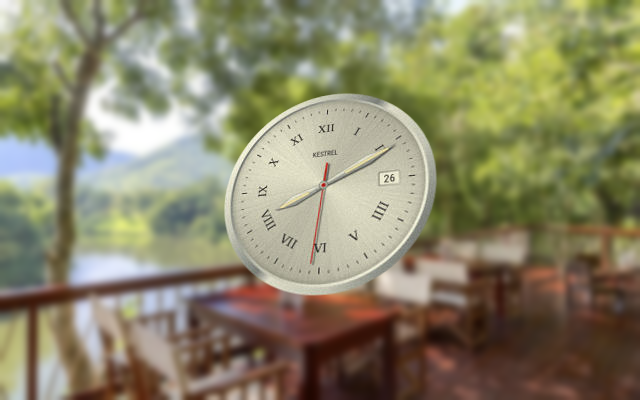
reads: 8,10,31
